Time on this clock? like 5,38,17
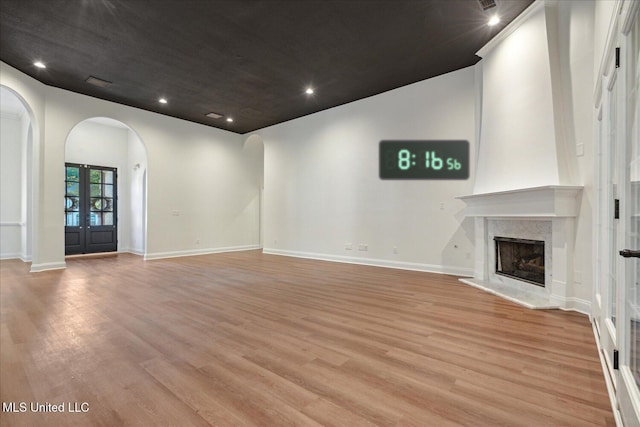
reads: 8,16,56
